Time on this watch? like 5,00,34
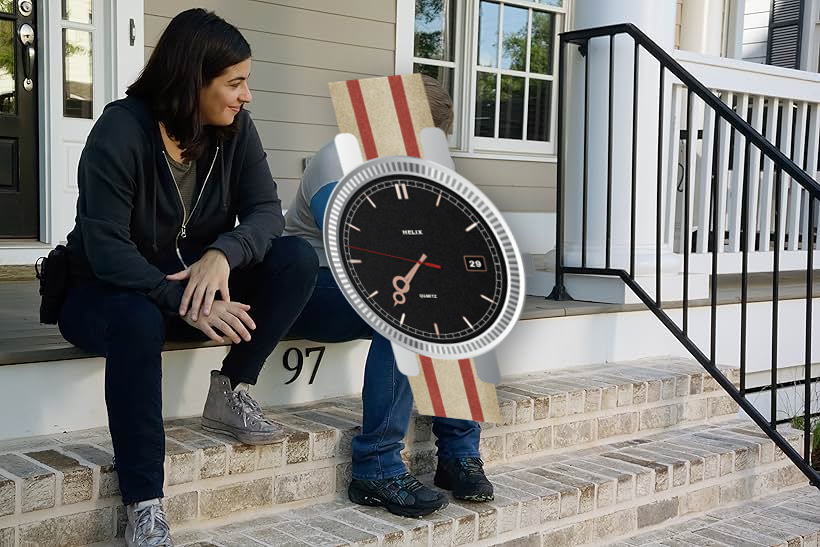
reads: 7,36,47
